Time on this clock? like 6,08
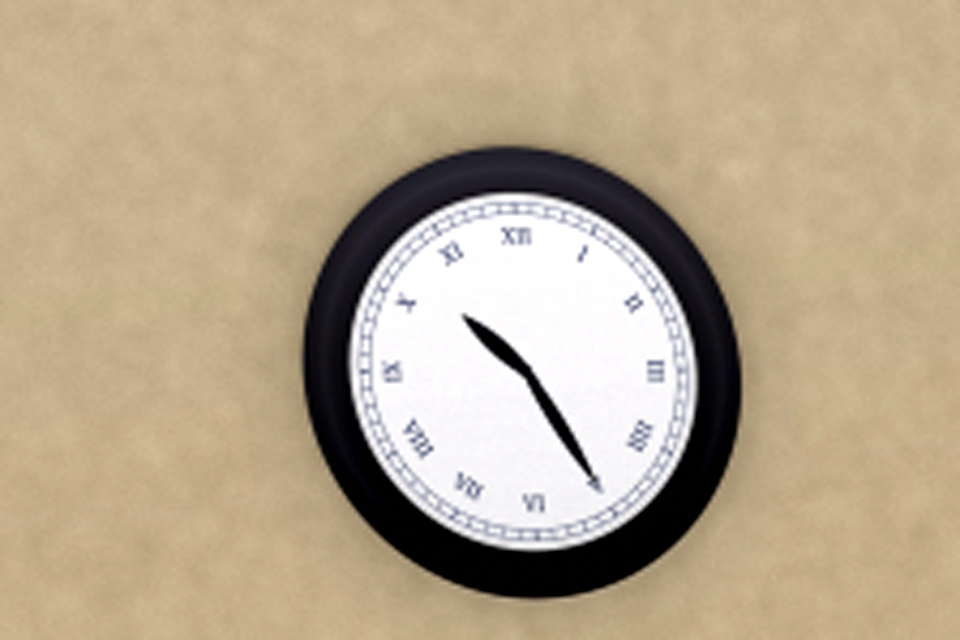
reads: 10,25
